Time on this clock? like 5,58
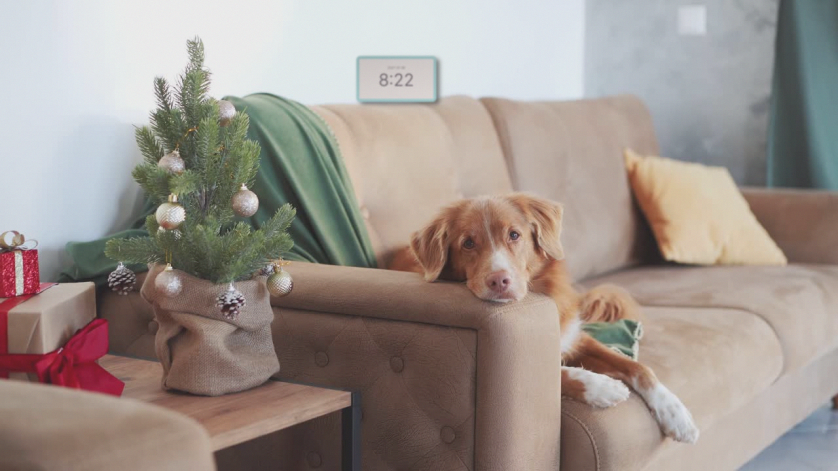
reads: 8,22
